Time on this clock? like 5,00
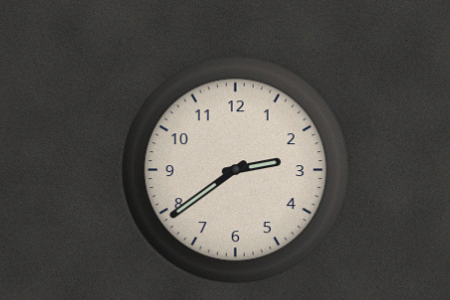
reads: 2,39
